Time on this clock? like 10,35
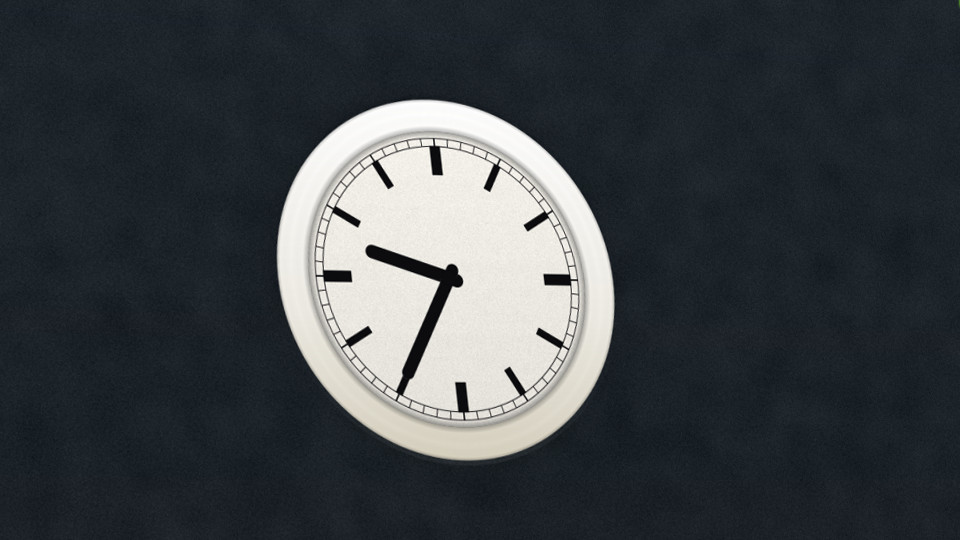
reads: 9,35
